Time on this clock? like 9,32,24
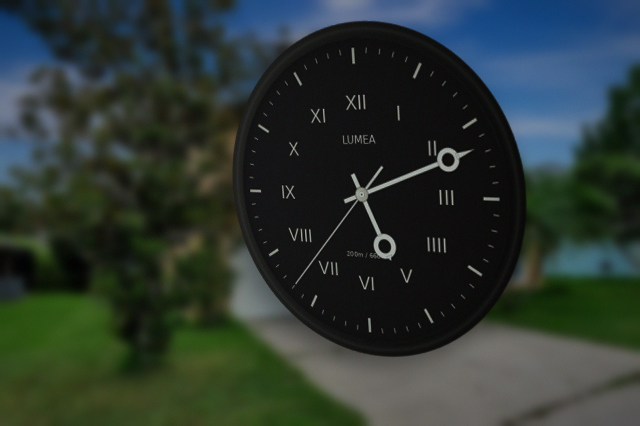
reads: 5,11,37
